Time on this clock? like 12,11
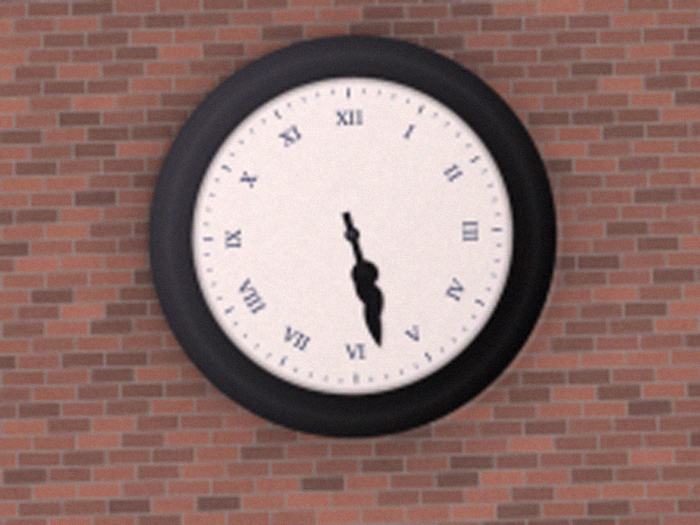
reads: 5,28
